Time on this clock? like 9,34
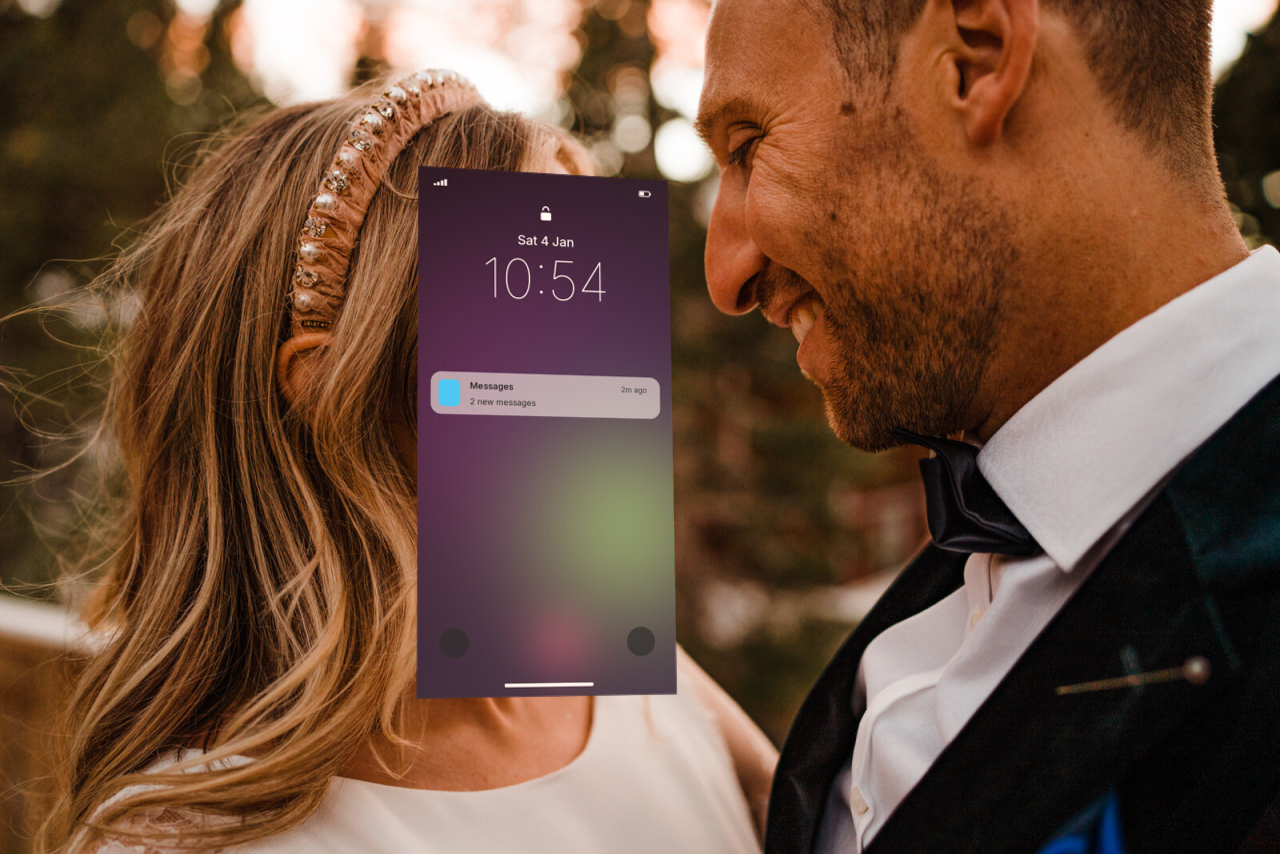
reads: 10,54
